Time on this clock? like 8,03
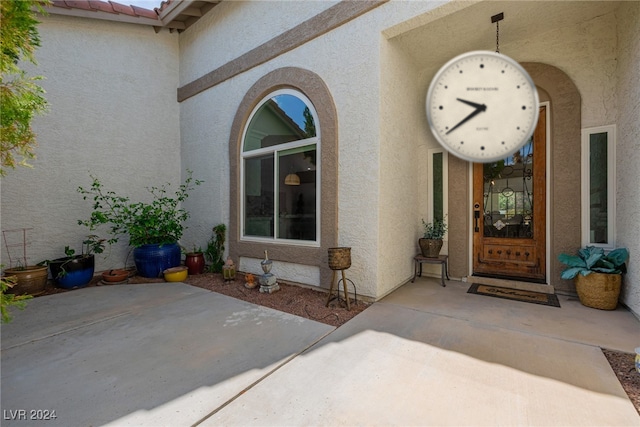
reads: 9,39
